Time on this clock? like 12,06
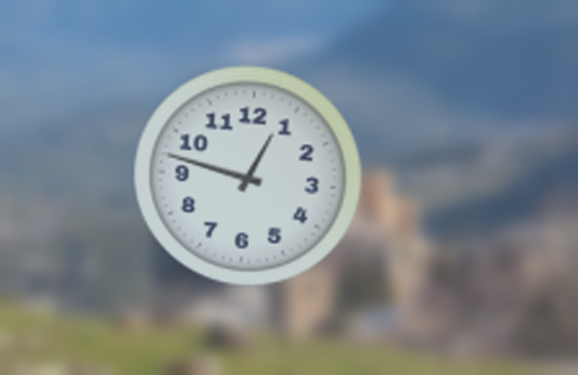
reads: 12,47
